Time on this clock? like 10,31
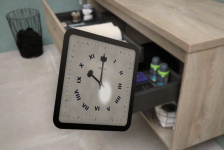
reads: 10,00
